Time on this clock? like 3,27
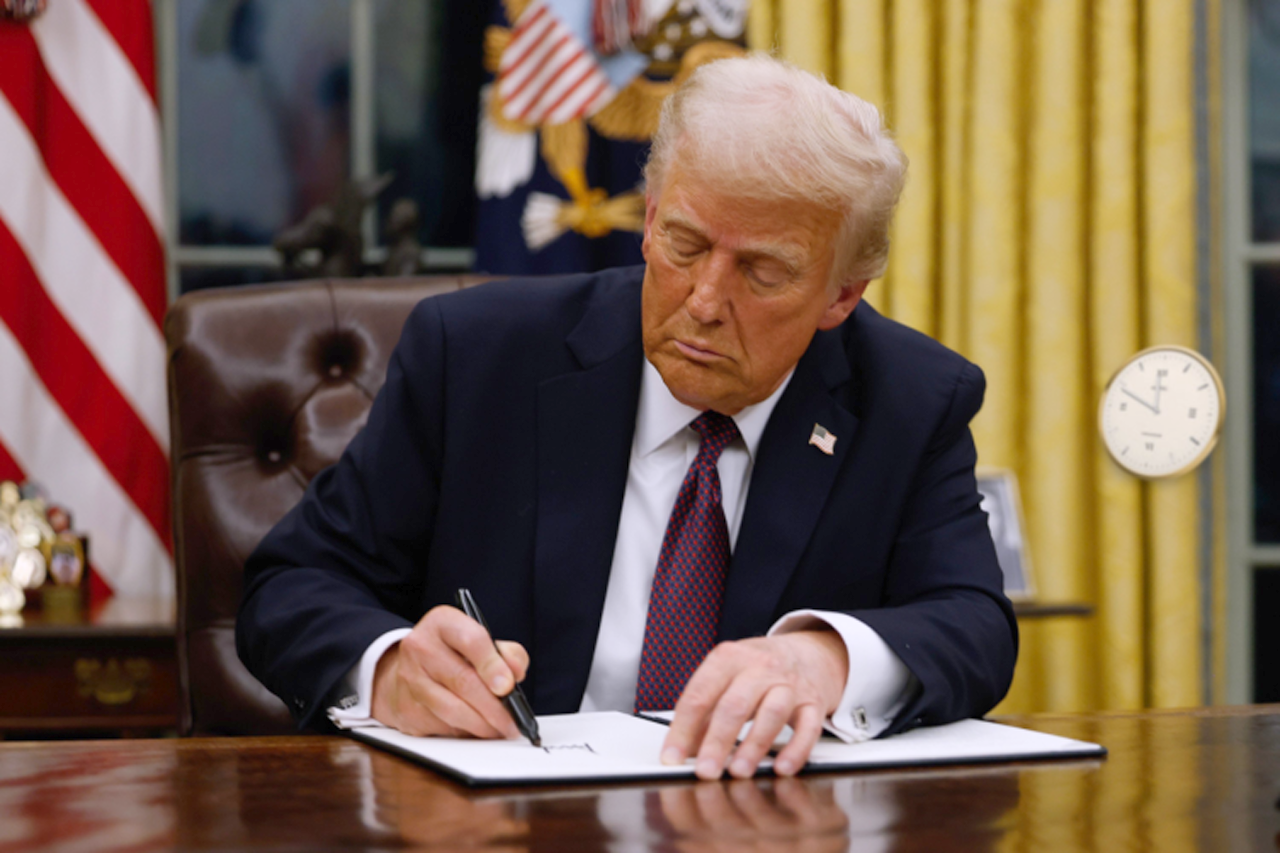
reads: 11,49
